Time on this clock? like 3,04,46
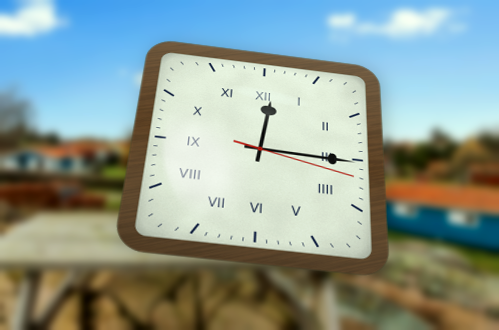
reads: 12,15,17
